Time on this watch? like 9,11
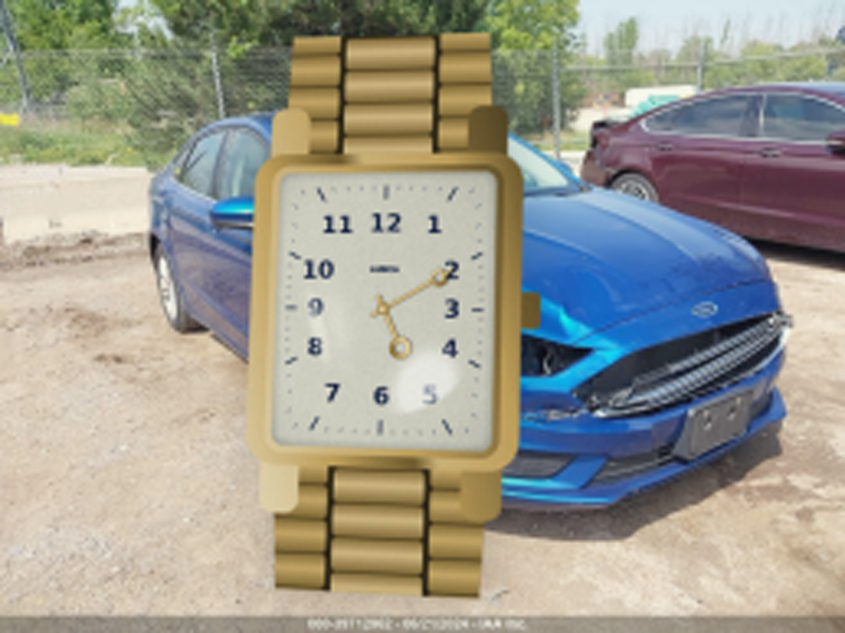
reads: 5,10
